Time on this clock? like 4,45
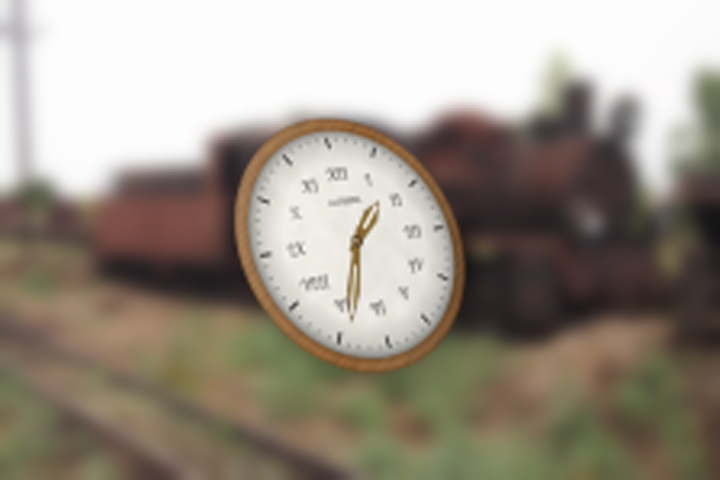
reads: 1,34
